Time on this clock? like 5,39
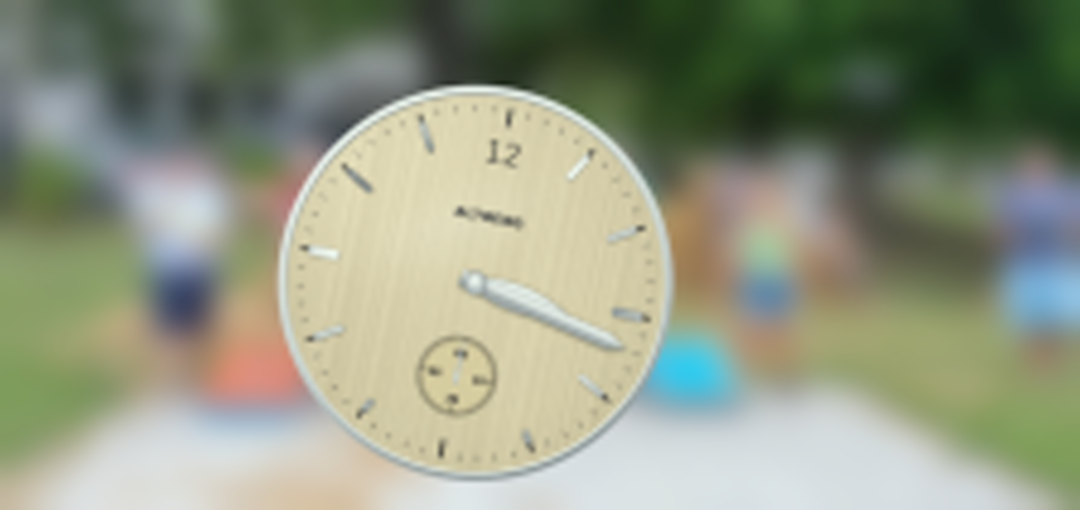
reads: 3,17
